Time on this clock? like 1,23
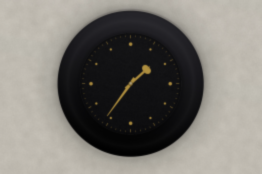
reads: 1,36
